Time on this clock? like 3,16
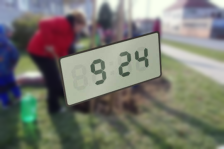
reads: 9,24
